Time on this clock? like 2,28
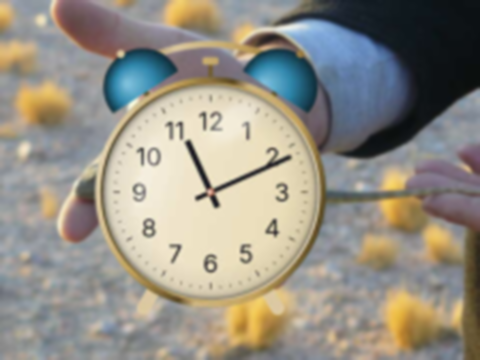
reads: 11,11
